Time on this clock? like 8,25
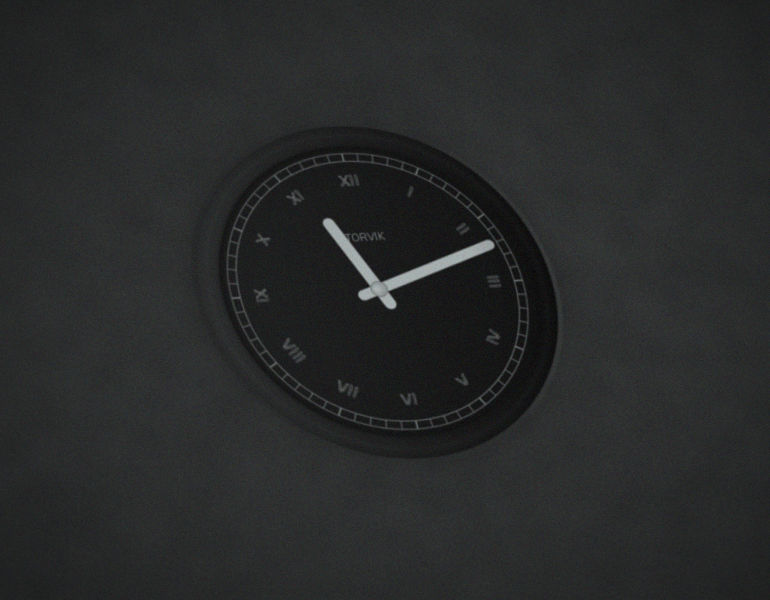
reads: 11,12
